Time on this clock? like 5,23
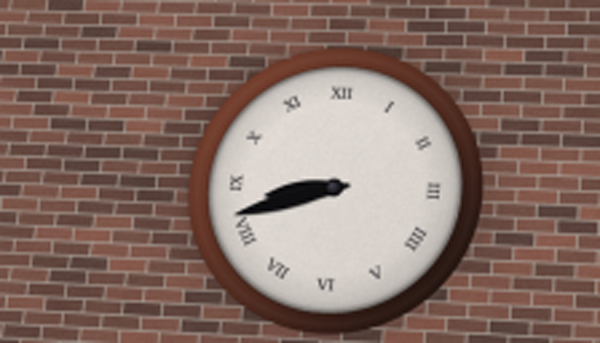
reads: 8,42
